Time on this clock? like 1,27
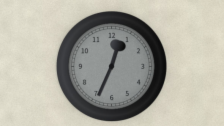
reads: 12,34
